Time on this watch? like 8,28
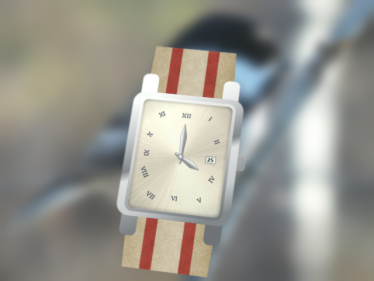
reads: 4,00
